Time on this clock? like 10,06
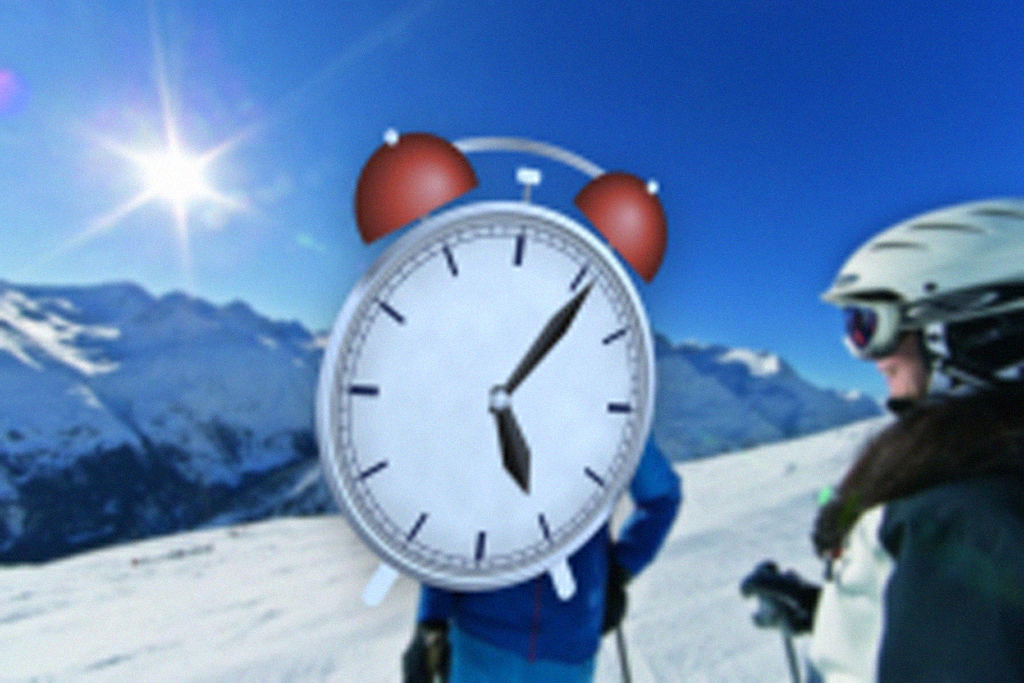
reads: 5,06
